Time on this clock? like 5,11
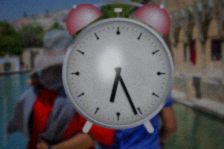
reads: 6,26
